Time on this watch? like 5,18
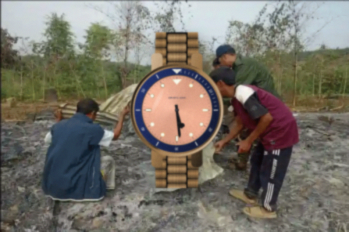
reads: 5,29
